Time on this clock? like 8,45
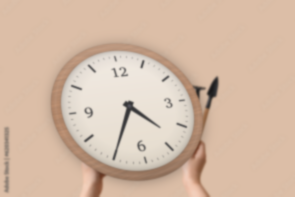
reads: 4,35
